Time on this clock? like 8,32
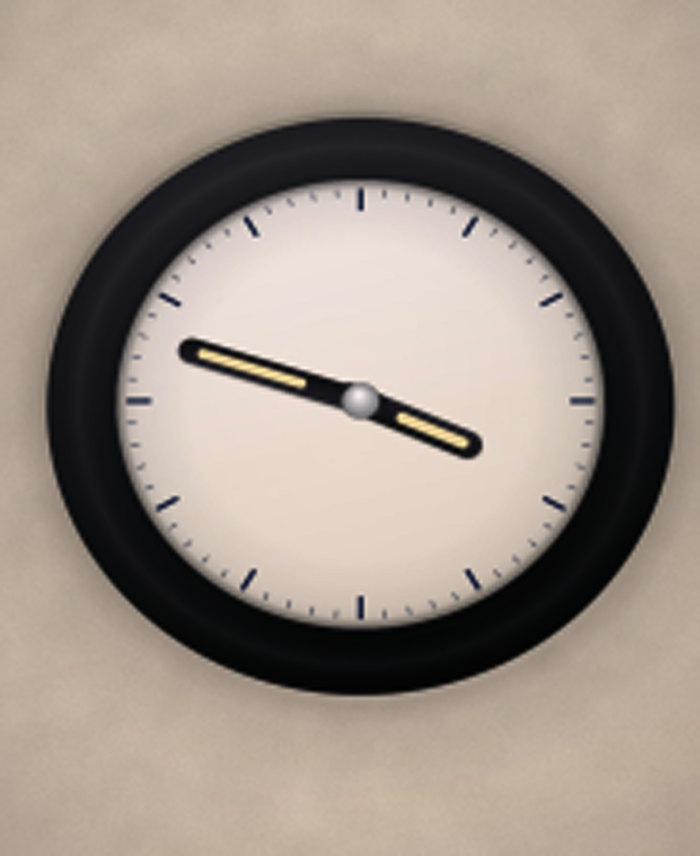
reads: 3,48
